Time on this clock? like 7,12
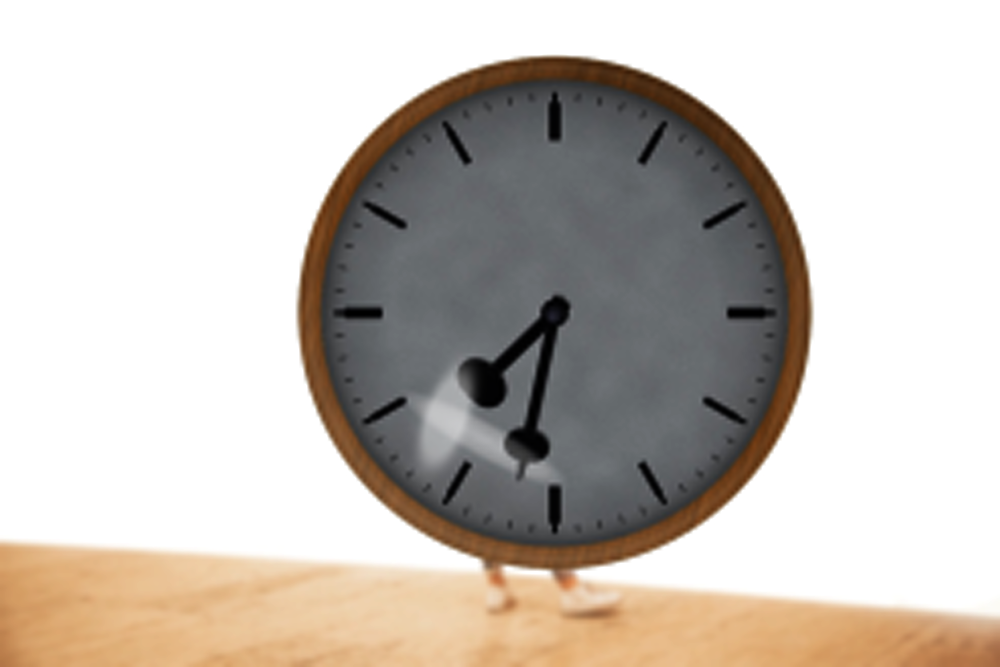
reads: 7,32
